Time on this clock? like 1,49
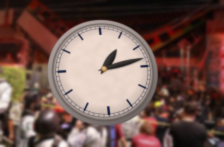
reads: 1,13
